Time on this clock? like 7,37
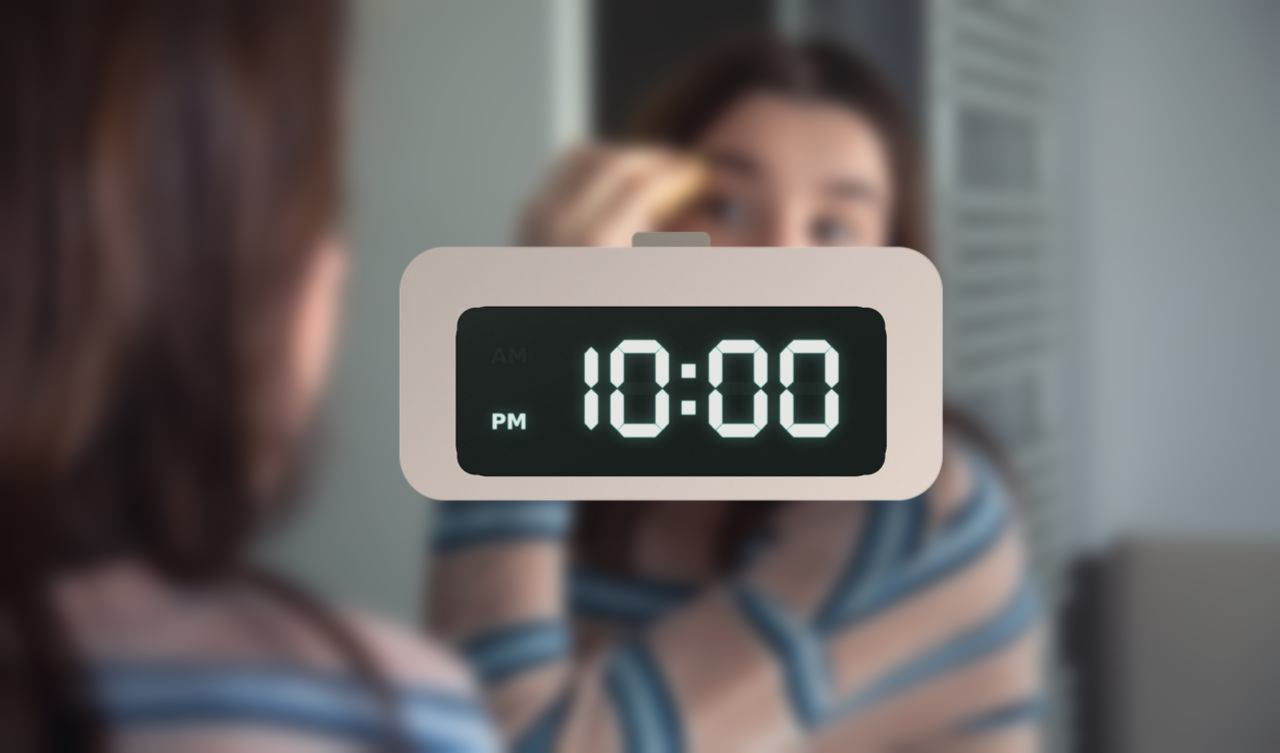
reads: 10,00
